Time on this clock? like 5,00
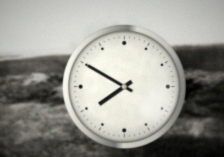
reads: 7,50
